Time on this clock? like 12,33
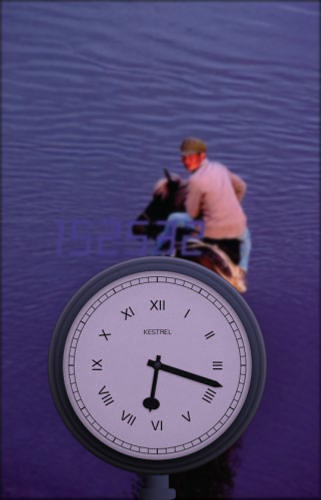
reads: 6,18
